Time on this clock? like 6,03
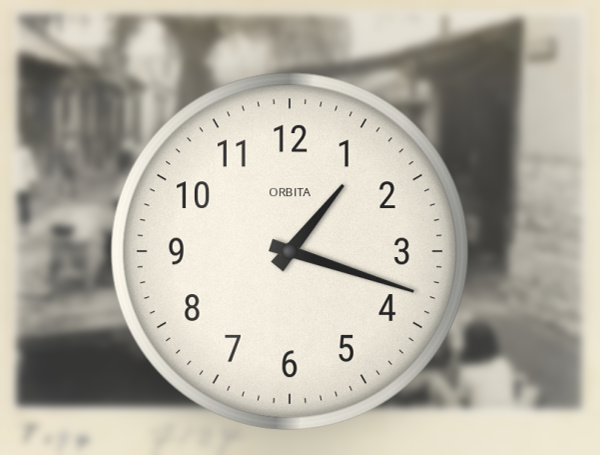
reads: 1,18
